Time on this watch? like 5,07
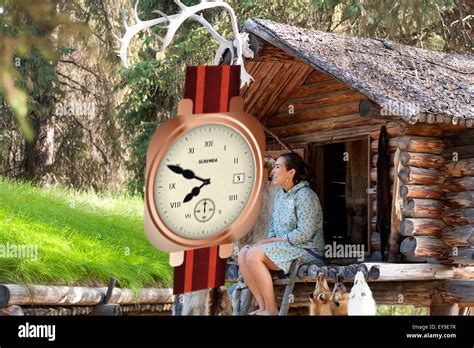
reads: 7,49
